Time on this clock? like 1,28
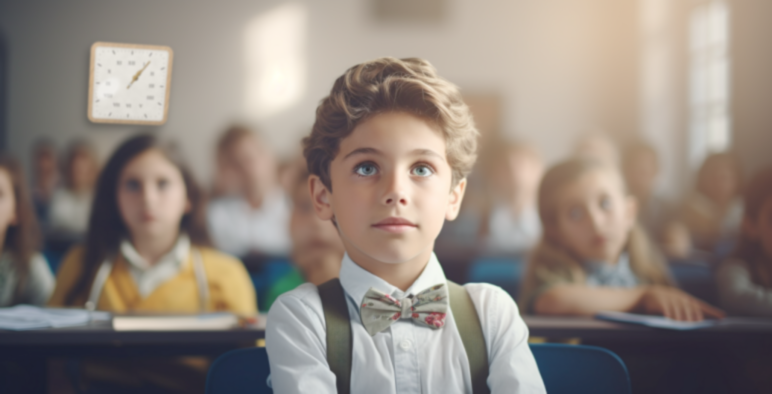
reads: 1,06
